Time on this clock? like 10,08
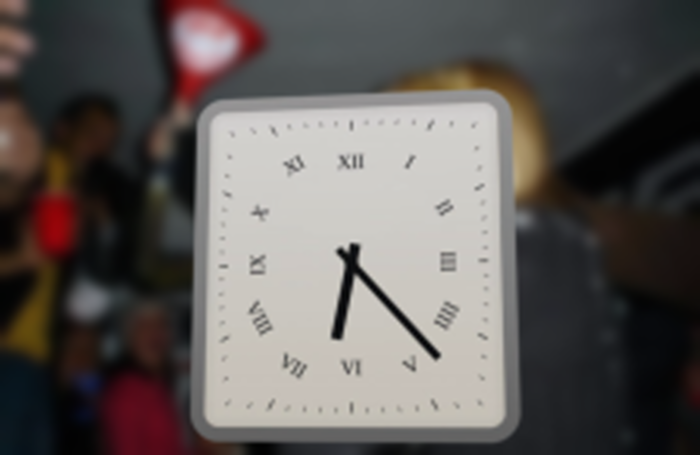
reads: 6,23
